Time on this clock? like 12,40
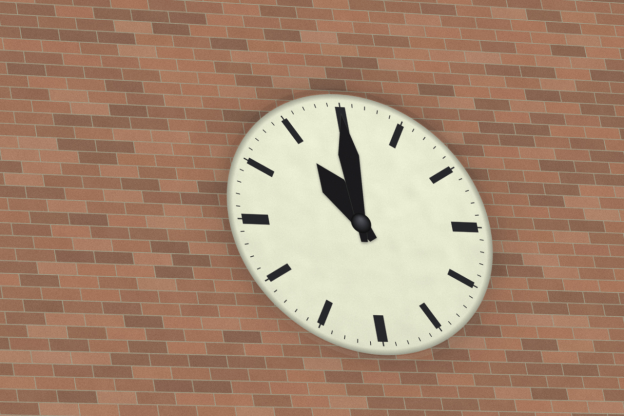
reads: 11,00
